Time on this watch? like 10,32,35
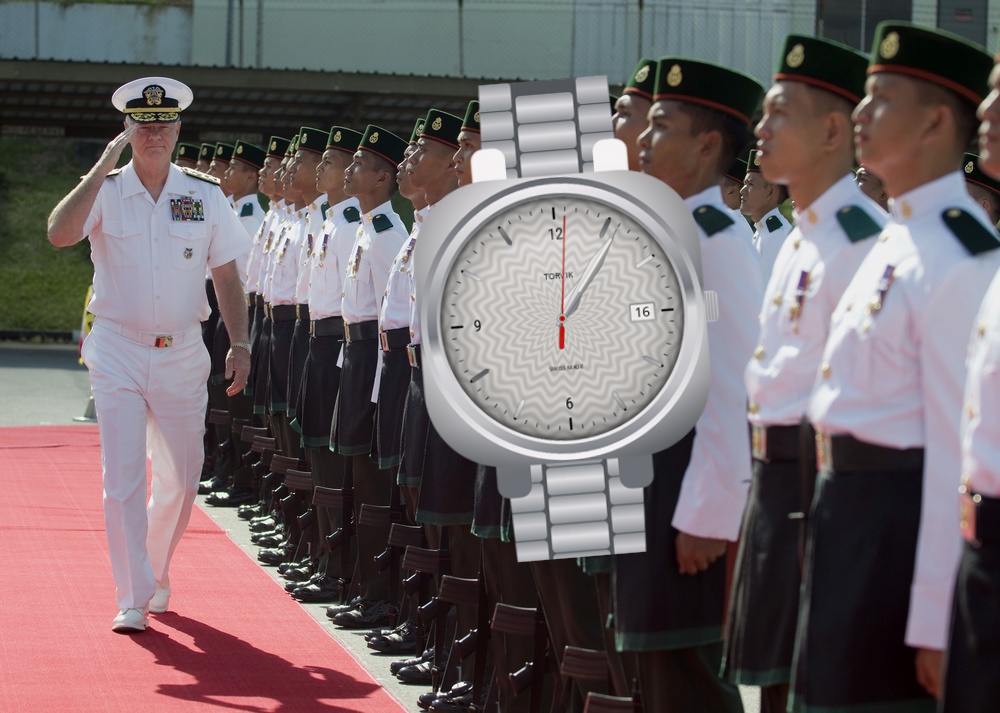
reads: 1,06,01
